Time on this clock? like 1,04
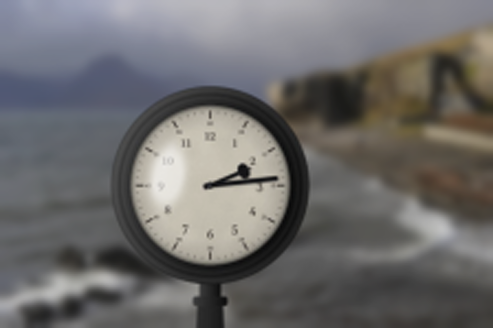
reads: 2,14
